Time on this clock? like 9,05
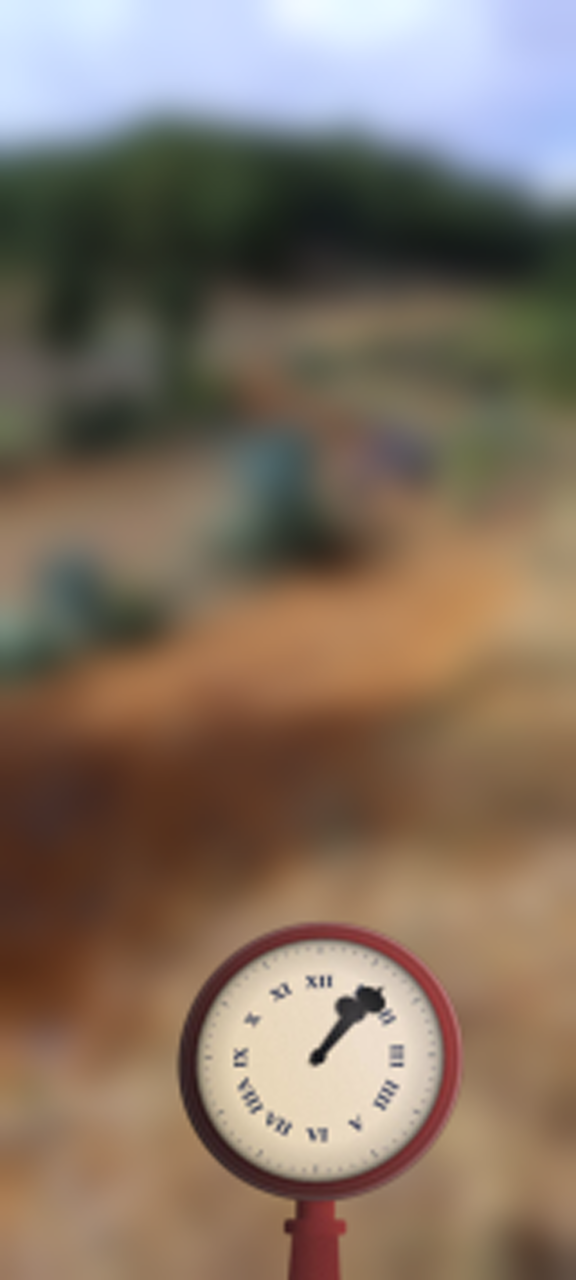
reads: 1,07
